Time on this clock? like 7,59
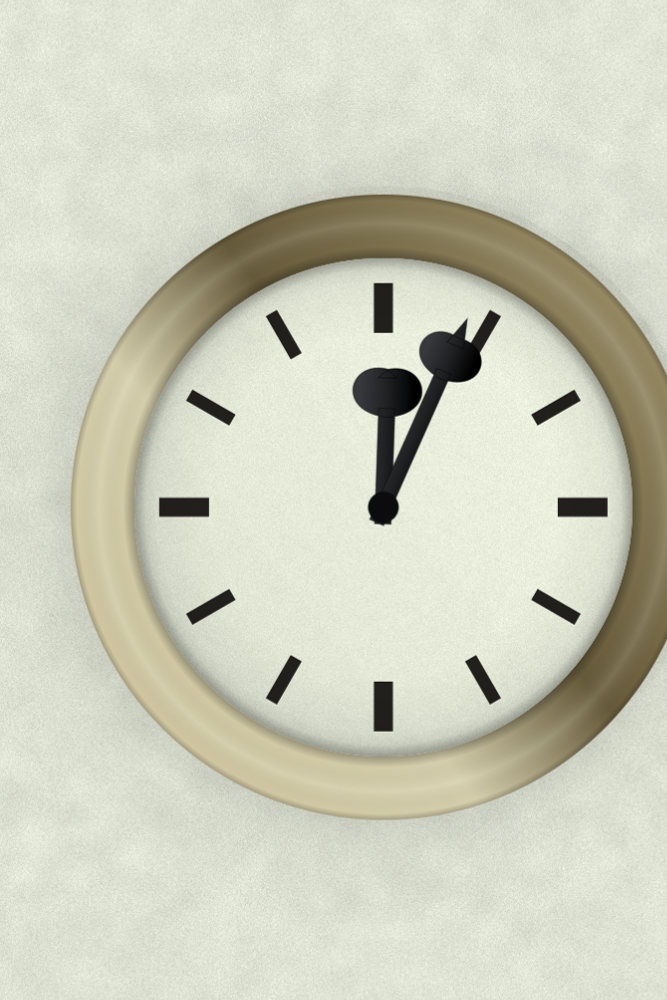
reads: 12,04
